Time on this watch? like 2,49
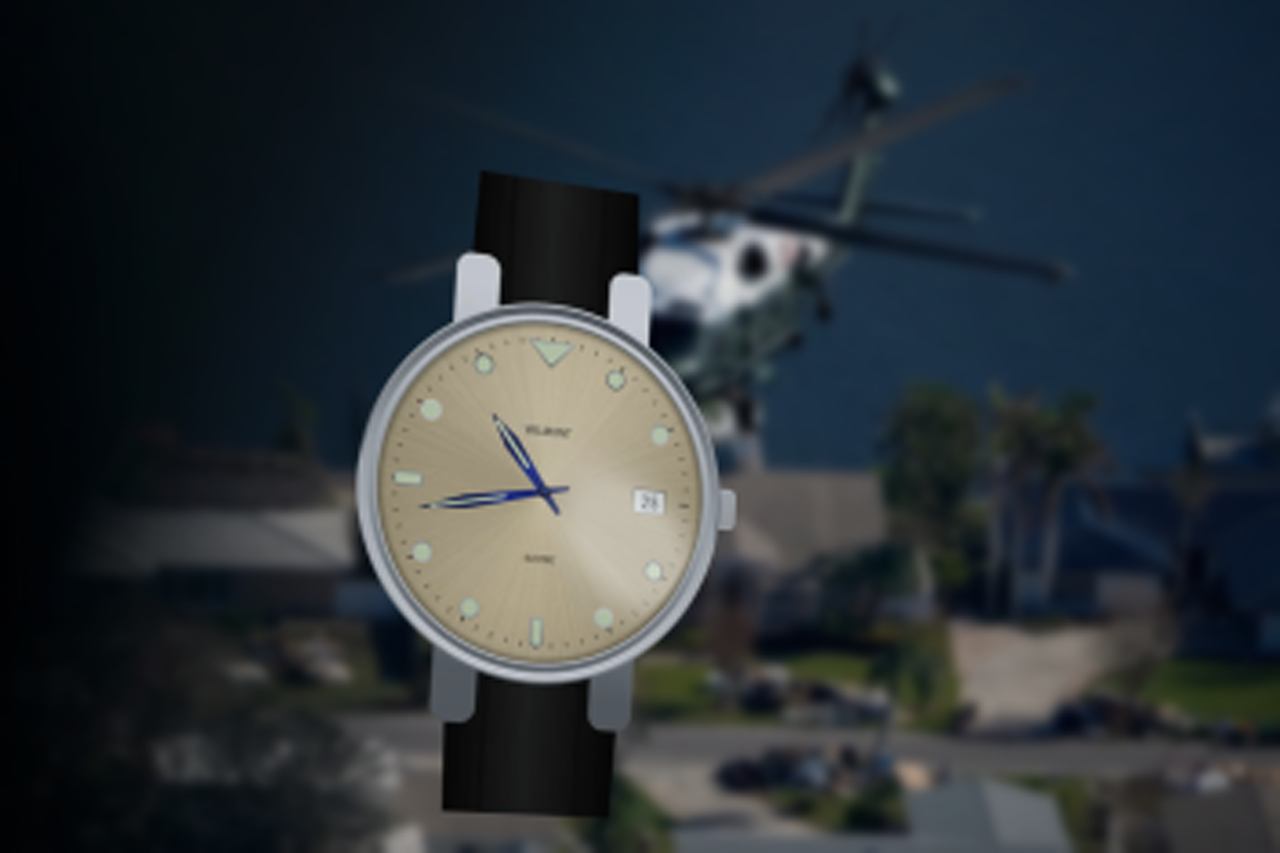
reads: 10,43
